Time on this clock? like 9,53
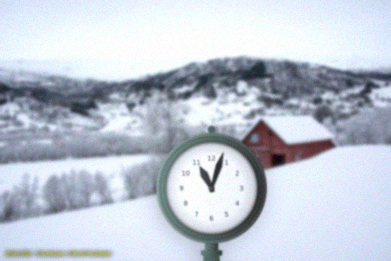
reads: 11,03
